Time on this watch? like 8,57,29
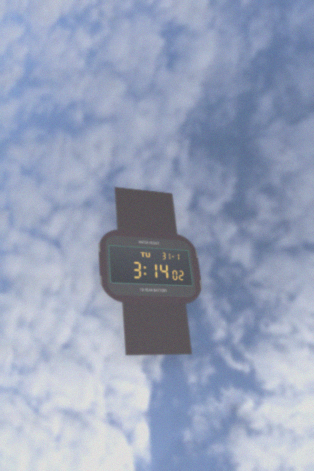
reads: 3,14,02
